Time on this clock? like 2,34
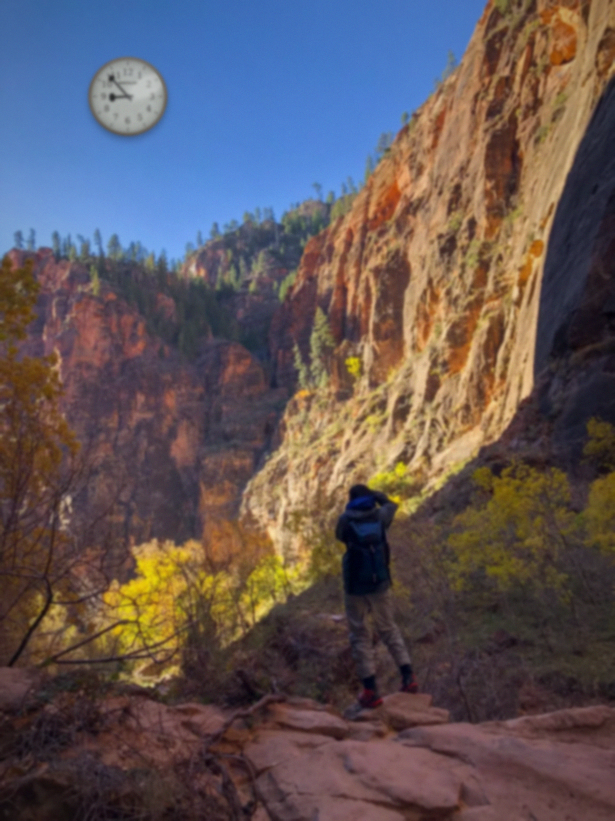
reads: 8,53
